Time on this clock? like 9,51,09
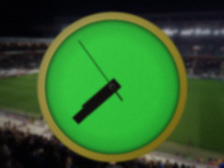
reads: 7,37,54
